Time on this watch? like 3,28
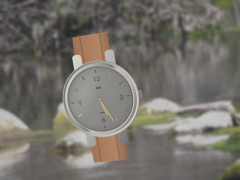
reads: 5,26
